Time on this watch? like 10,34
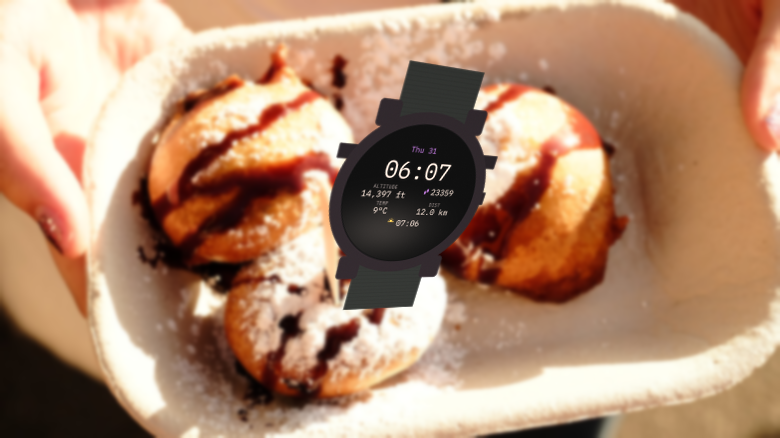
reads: 6,07
